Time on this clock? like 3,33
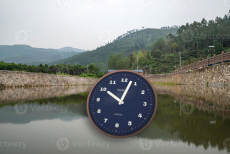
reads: 10,03
